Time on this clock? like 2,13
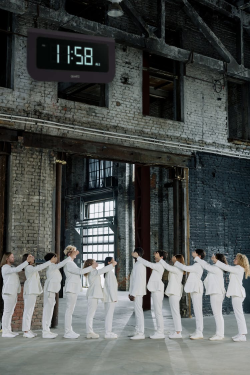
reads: 11,58
